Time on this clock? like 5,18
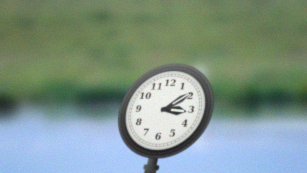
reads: 3,09
